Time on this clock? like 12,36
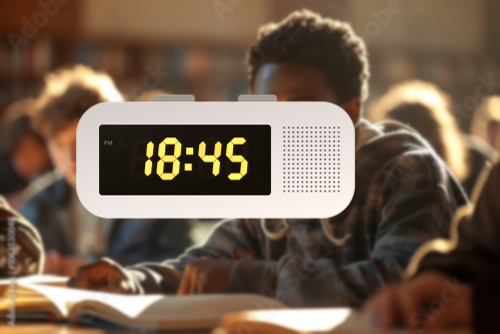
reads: 18,45
